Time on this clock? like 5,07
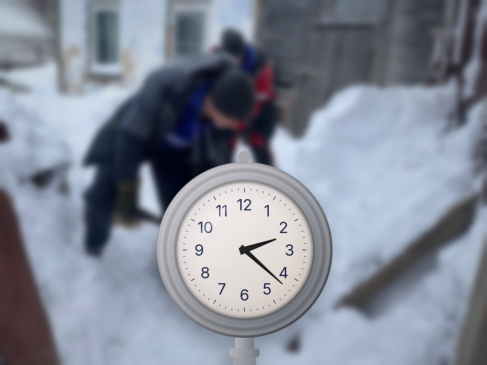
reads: 2,22
